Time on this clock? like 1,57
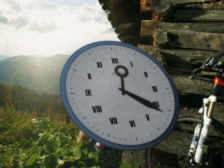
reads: 12,21
